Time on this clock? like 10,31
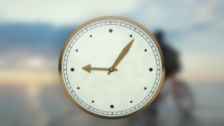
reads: 9,06
